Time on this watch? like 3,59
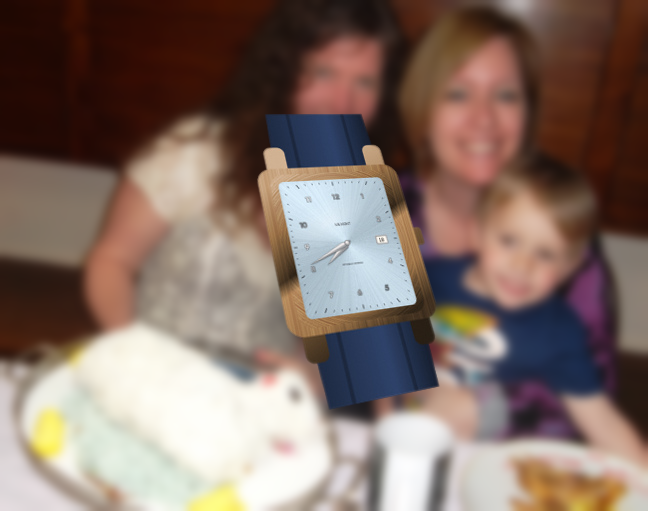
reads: 7,41
